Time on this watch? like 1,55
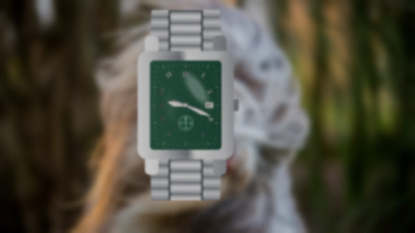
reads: 9,19
